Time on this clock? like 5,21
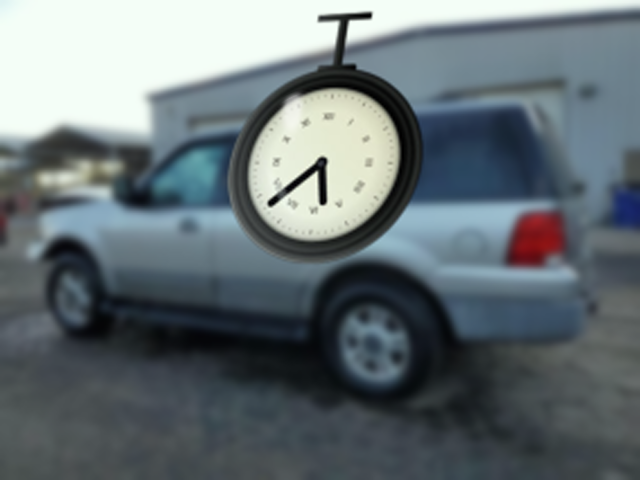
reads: 5,38
